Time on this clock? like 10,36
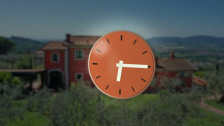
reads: 6,15
